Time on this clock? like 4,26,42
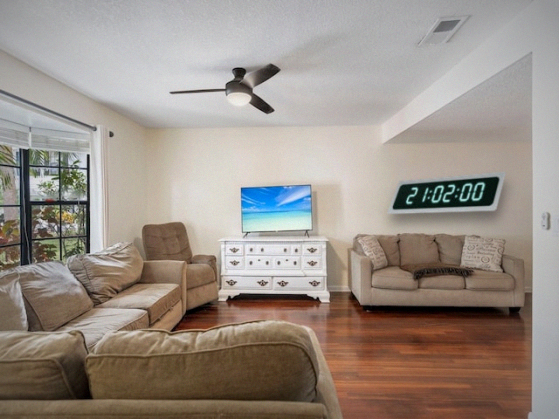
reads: 21,02,00
